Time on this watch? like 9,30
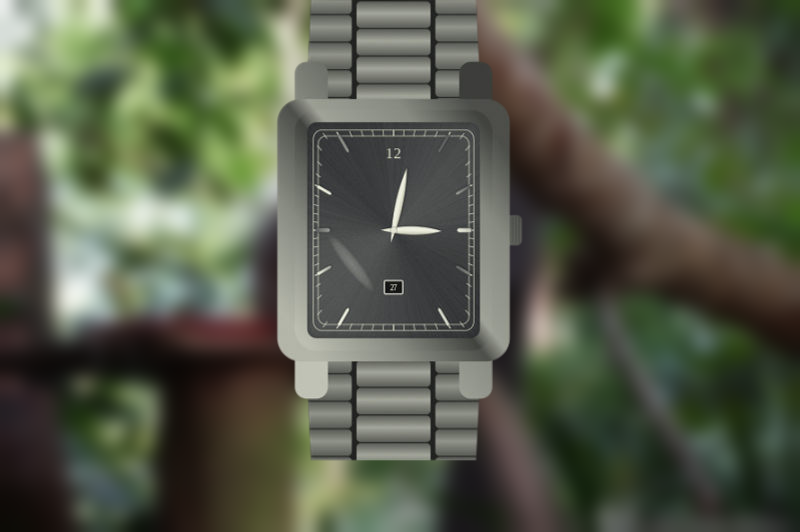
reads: 3,02
